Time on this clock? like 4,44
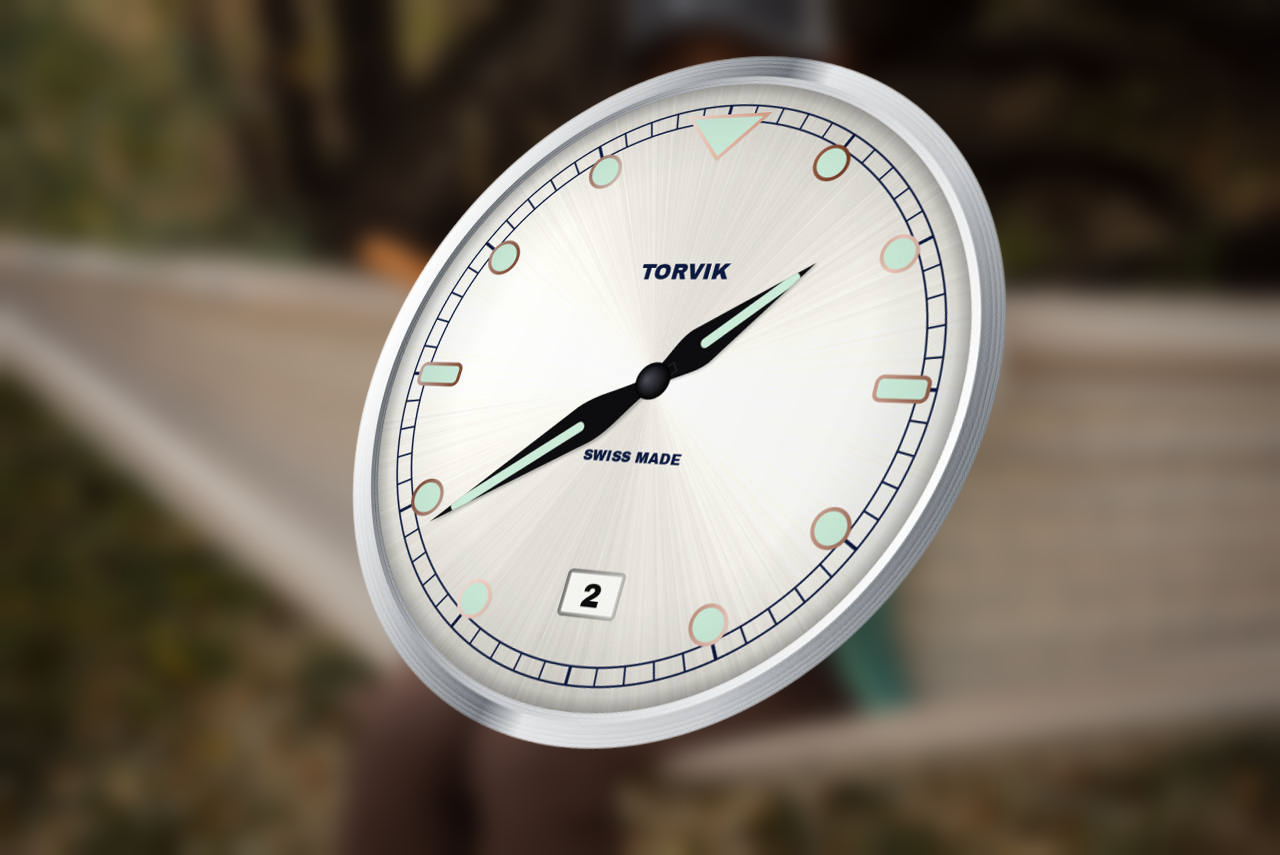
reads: 1,39
